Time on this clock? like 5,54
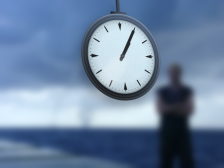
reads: 1,05
